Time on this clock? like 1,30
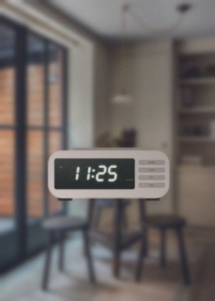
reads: 11,25
